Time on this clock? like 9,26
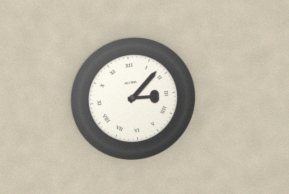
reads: 3,08
